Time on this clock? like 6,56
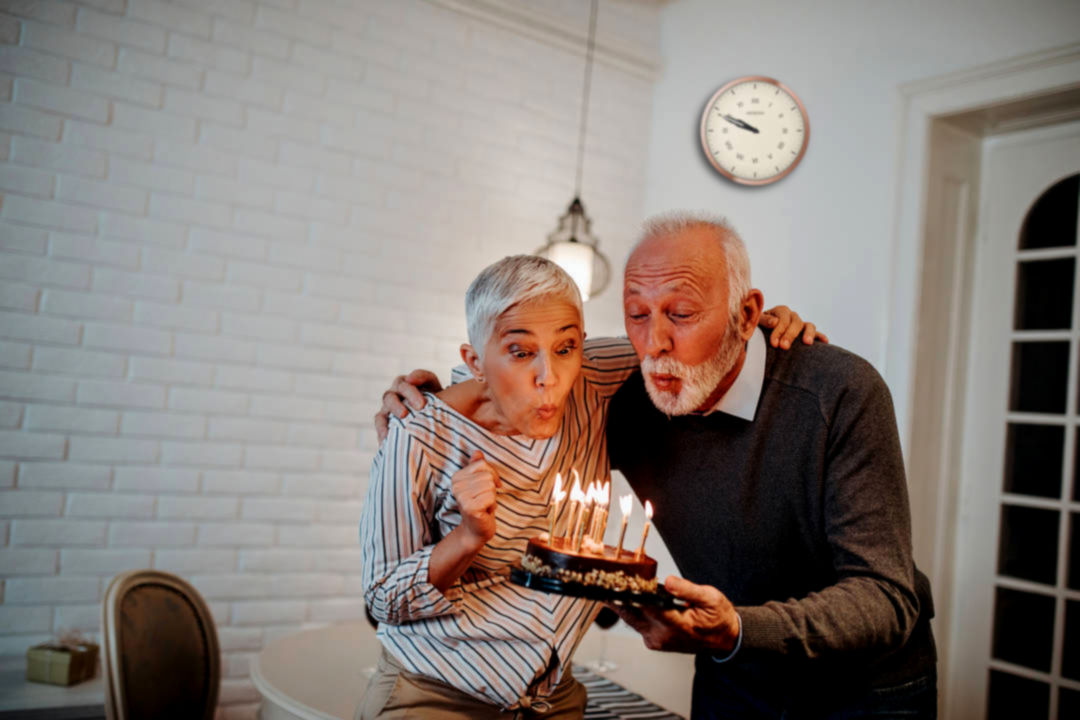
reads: 9,49
